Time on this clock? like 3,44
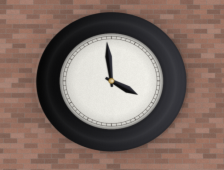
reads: 3,59
